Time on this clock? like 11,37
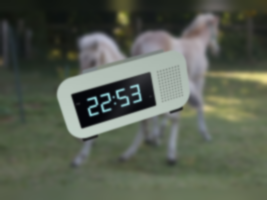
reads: 22,53
